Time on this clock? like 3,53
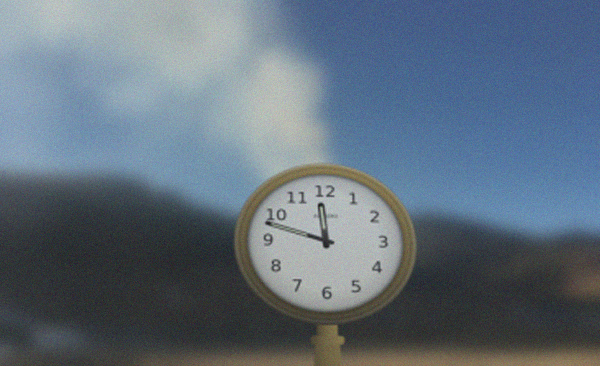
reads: 11,48
